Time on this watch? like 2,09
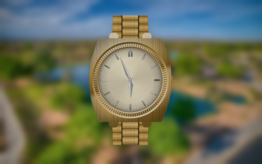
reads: 5,56
